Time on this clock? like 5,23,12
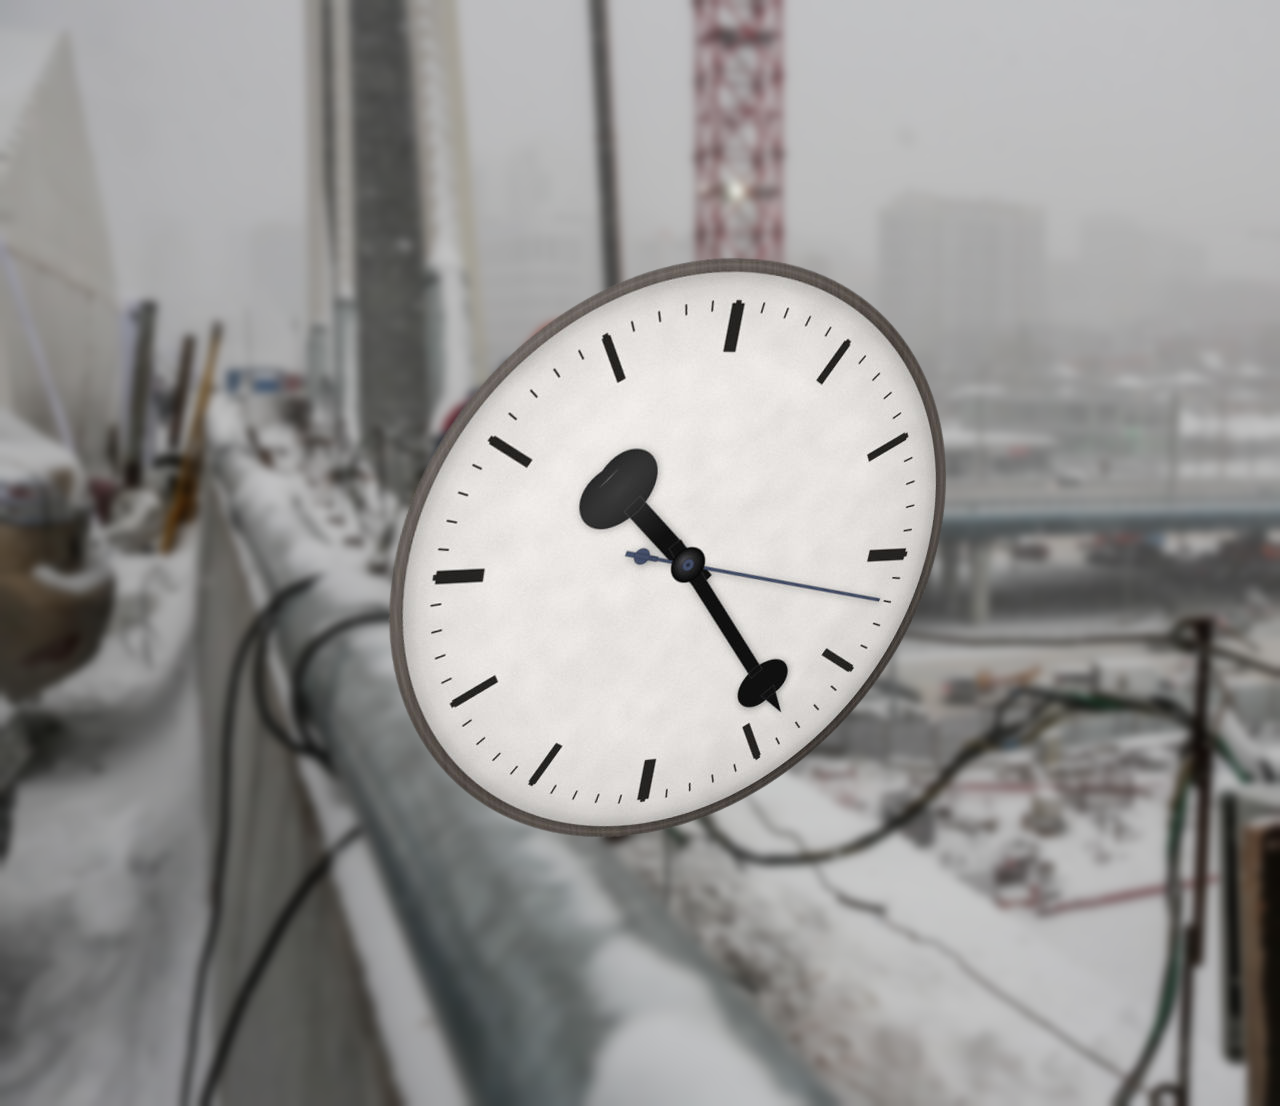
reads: 10,23,17
